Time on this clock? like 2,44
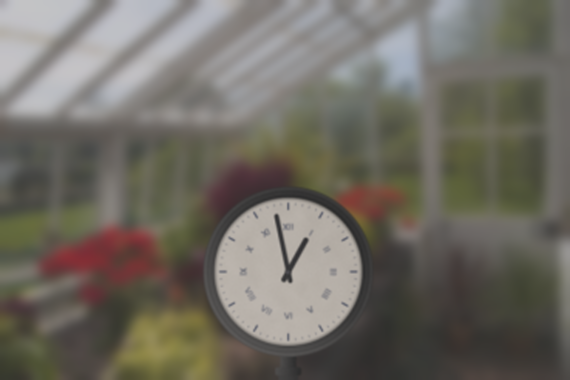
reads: 12,58
